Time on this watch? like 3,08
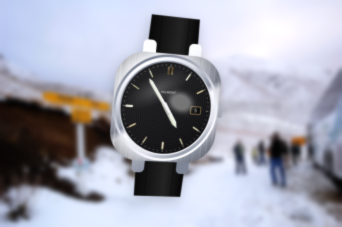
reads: 4,54
